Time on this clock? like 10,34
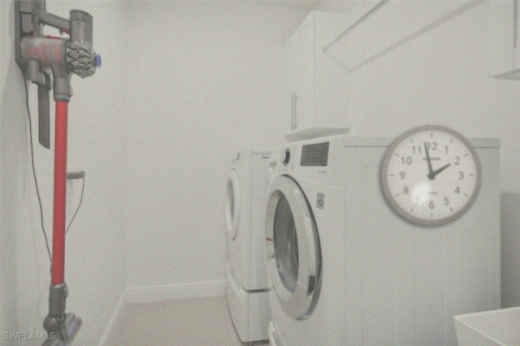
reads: 1,58
